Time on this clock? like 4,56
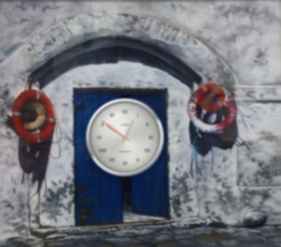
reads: 12,51
